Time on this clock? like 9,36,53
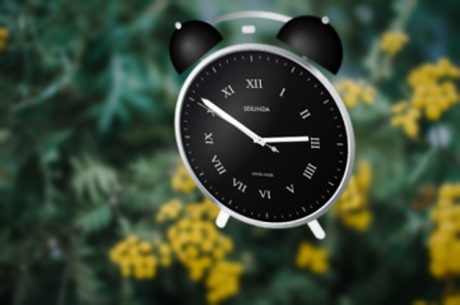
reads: 2,50,50
